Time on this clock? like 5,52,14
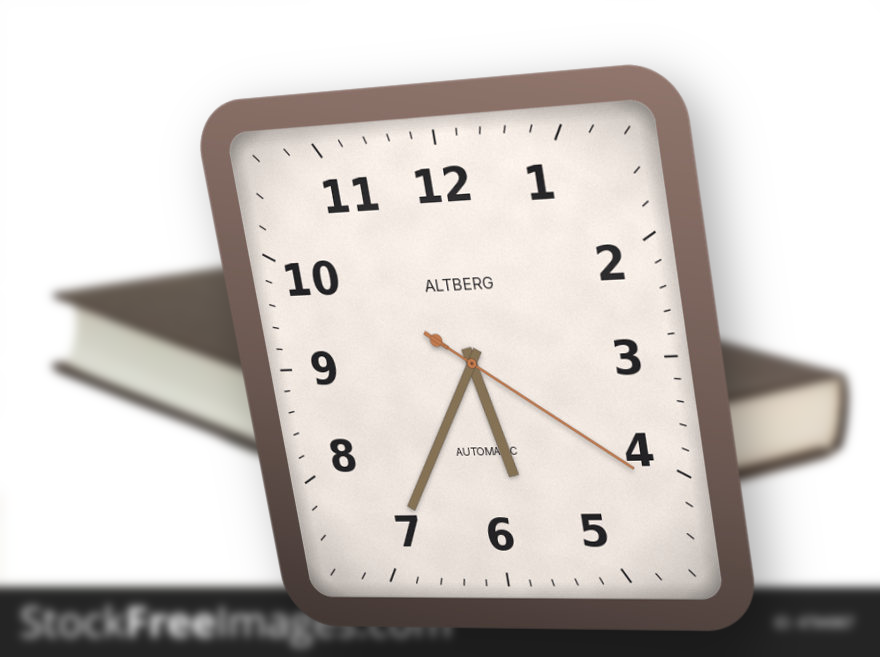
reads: 5,35,21
